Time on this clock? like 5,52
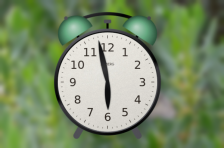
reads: 5,58
